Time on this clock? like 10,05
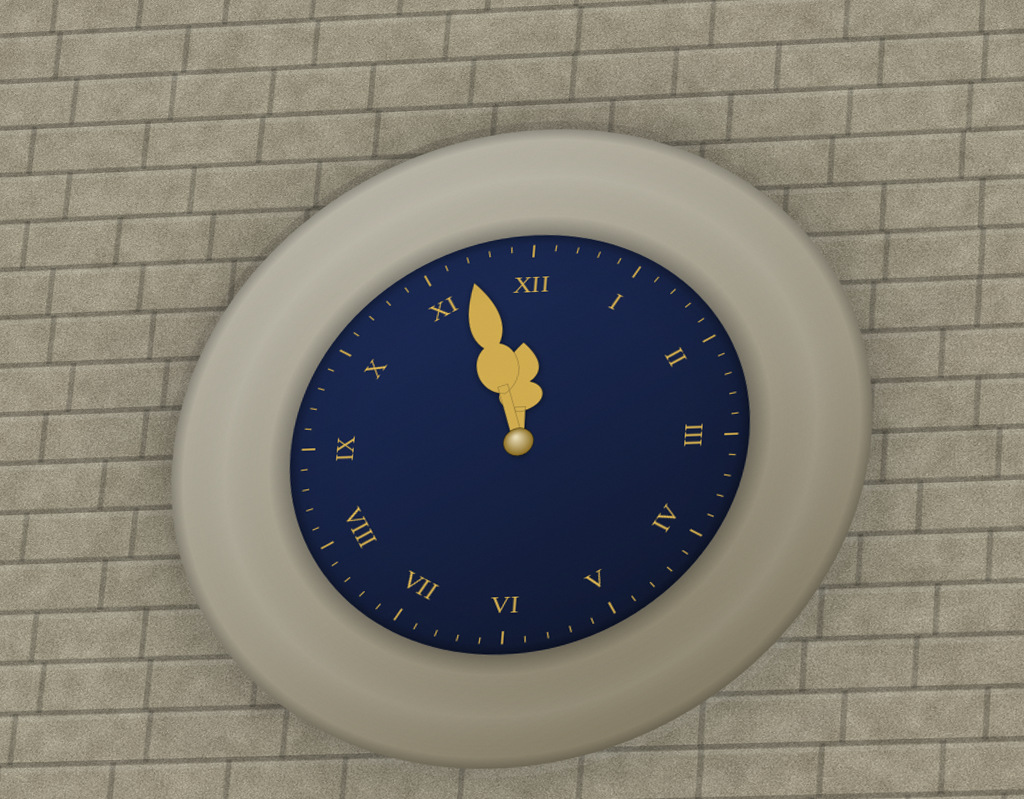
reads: 11,57
